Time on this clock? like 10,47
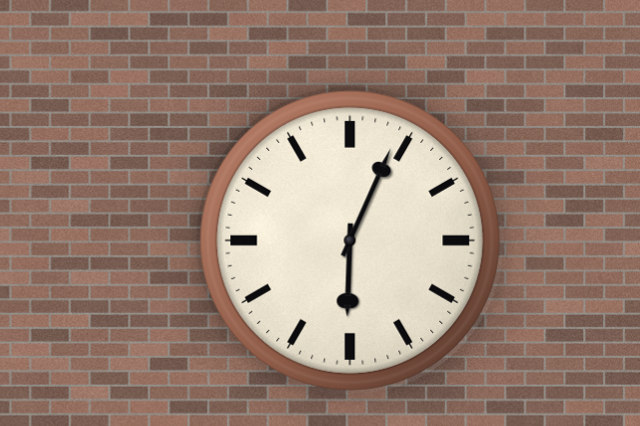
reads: 6,04
